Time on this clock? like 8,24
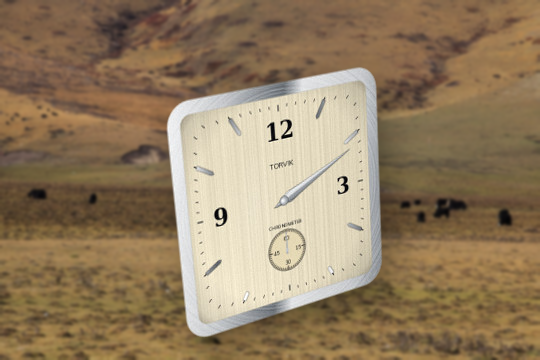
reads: 2,11
